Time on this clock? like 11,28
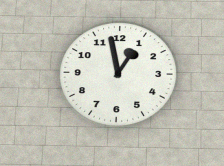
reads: 12,58
